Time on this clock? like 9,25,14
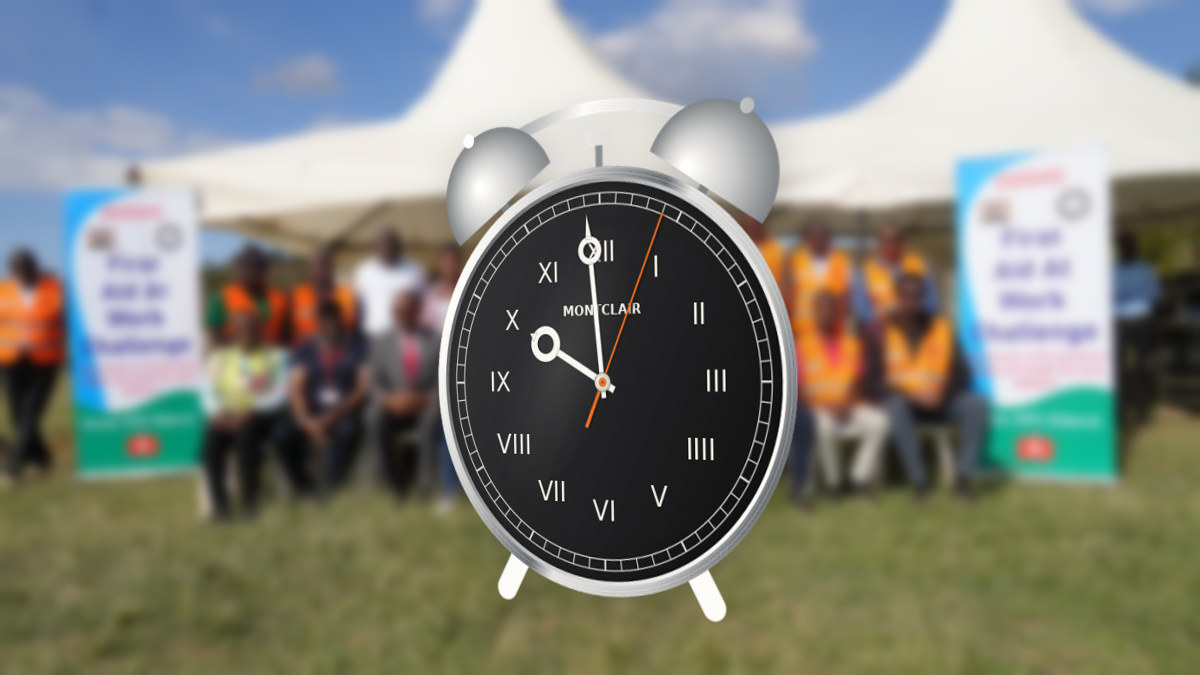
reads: 9,59,04
